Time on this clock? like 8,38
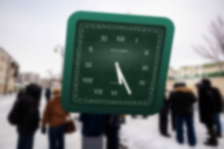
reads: 5,25
